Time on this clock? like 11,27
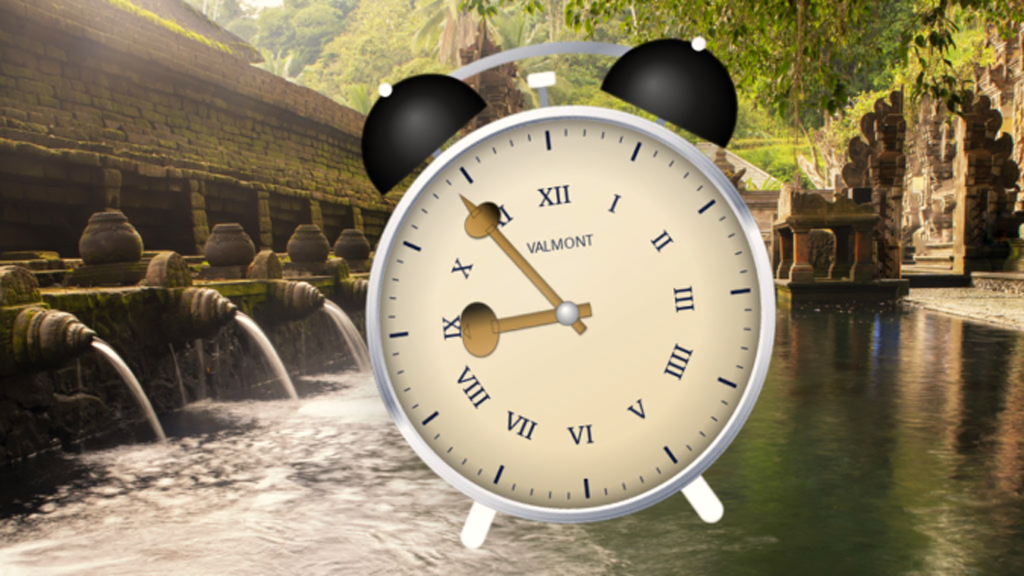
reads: 8,54
